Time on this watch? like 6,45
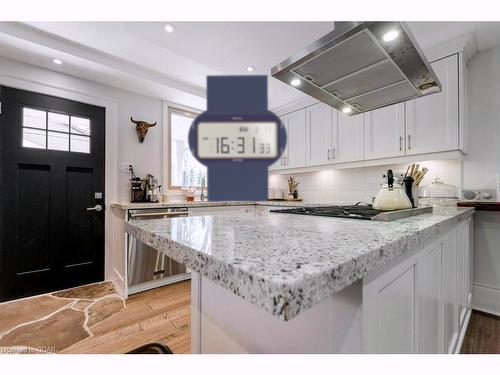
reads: 16,31
